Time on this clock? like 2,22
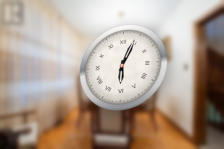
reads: 6,04
